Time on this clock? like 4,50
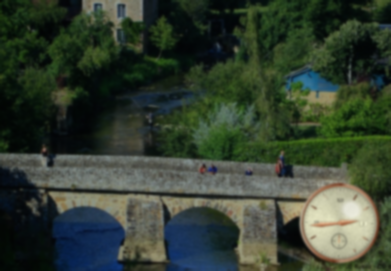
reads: 2,44
